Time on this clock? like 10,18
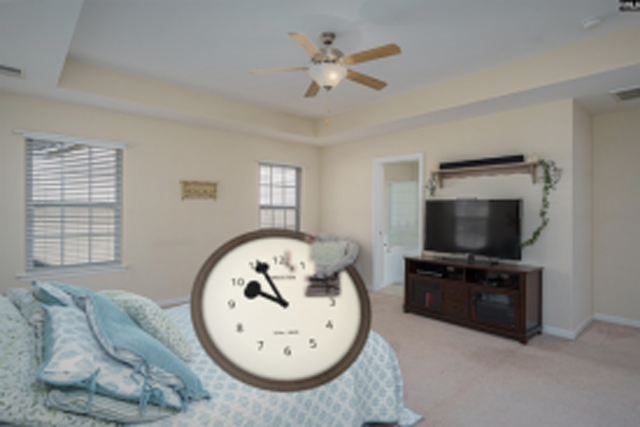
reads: 9,56
